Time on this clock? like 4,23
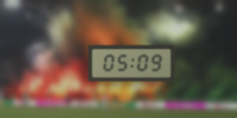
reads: 5,09
